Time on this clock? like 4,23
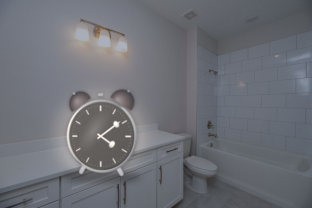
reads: 4,09
